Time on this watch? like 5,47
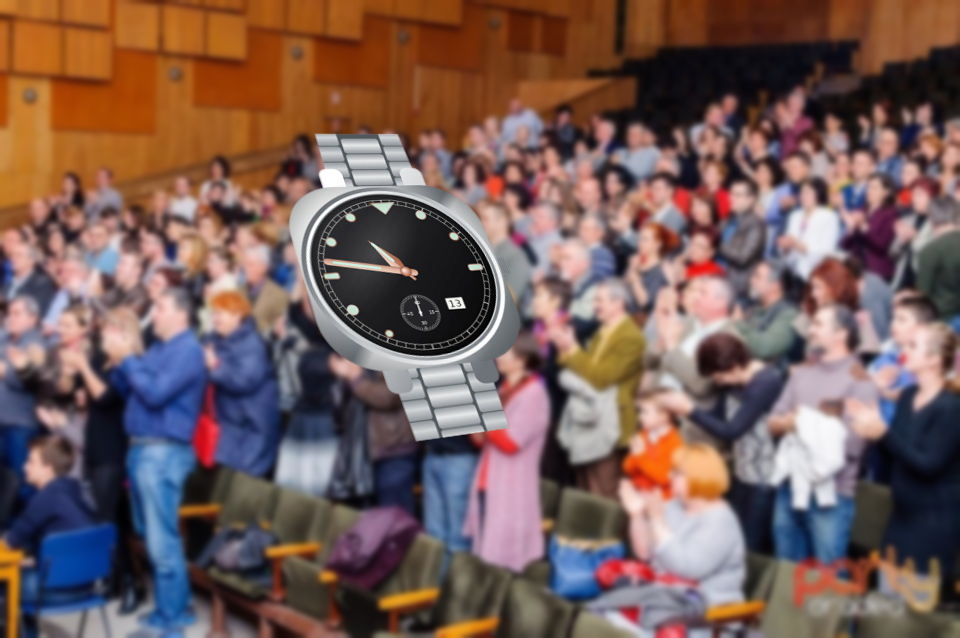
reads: 10,47
